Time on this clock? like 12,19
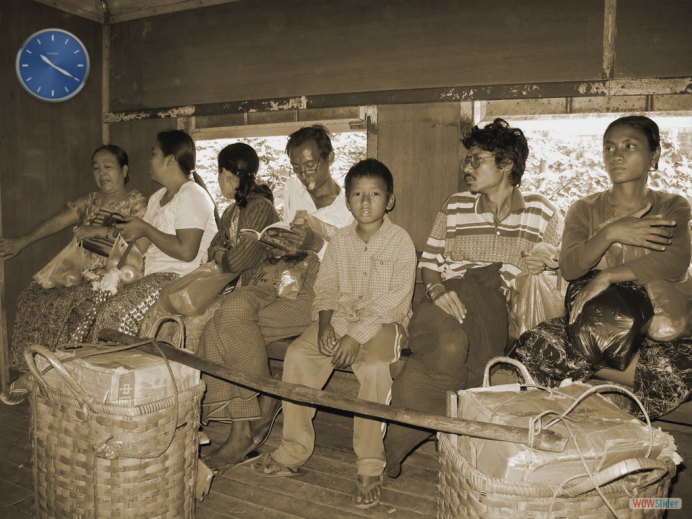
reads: 10,20
